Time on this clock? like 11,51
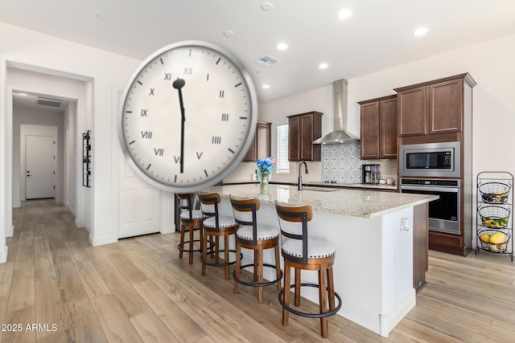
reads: 11,29
